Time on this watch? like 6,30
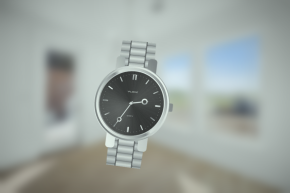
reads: 2,35
